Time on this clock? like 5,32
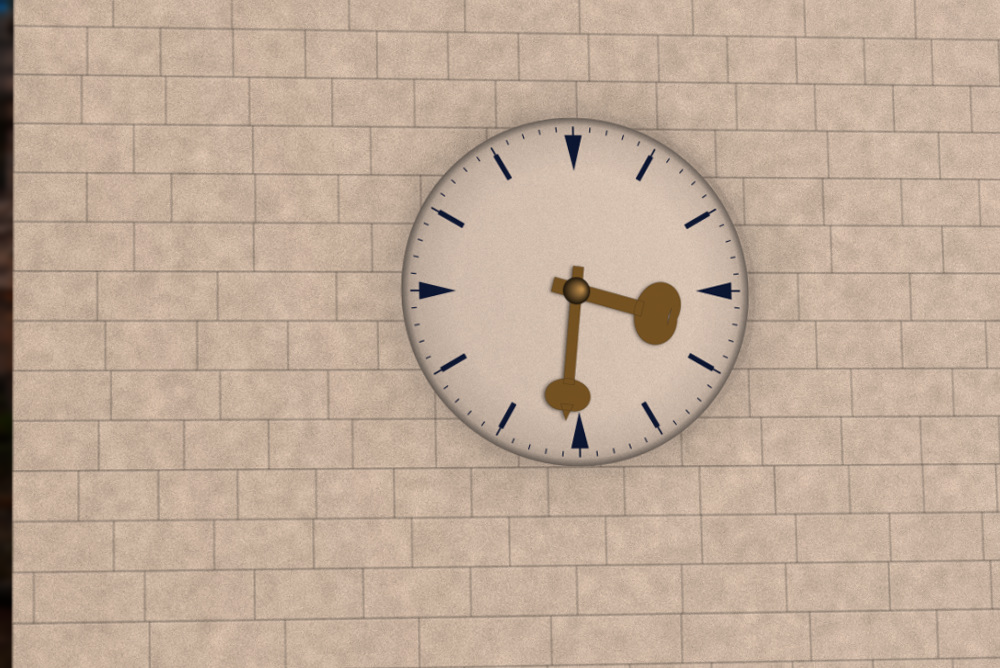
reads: 3,31
